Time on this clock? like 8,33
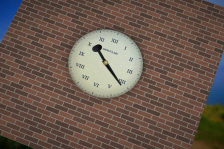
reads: 10,21
